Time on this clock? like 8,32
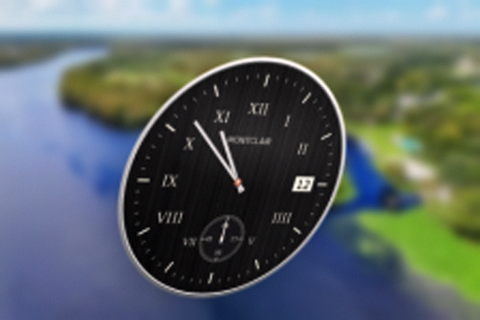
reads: 10,52
